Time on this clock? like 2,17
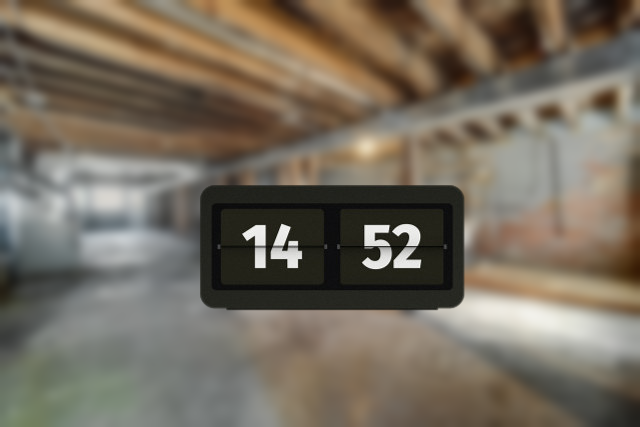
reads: 14,52
